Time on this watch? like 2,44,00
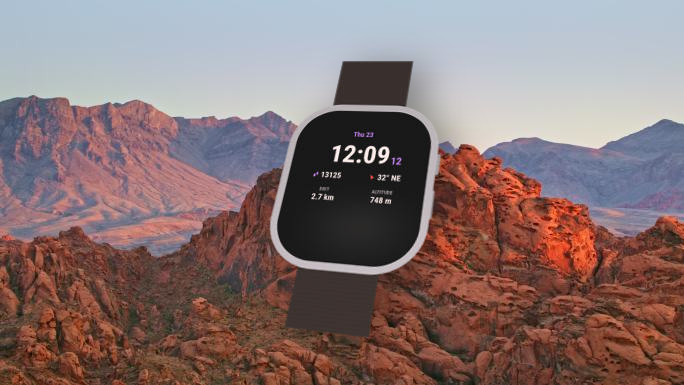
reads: 12,09,12
